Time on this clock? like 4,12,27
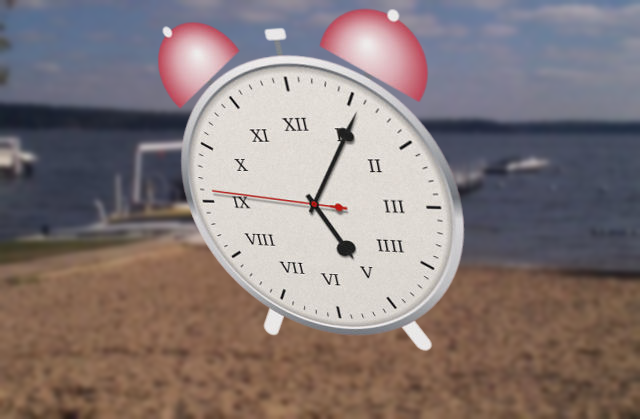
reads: 5,05,46
